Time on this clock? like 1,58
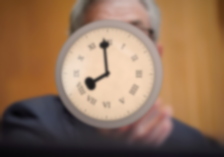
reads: 7,59
